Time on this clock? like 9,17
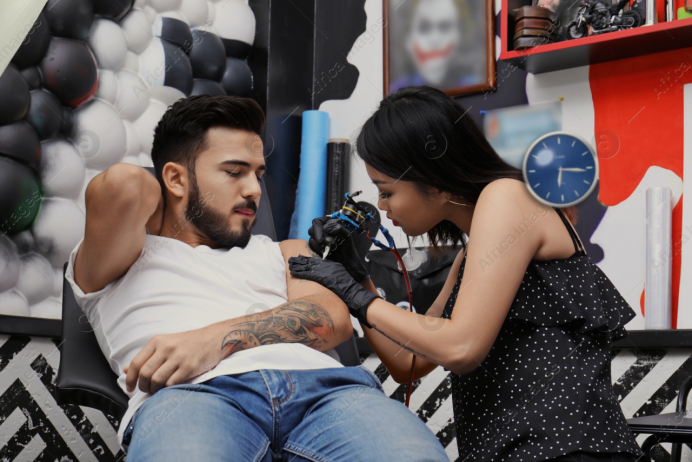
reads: 6,16
